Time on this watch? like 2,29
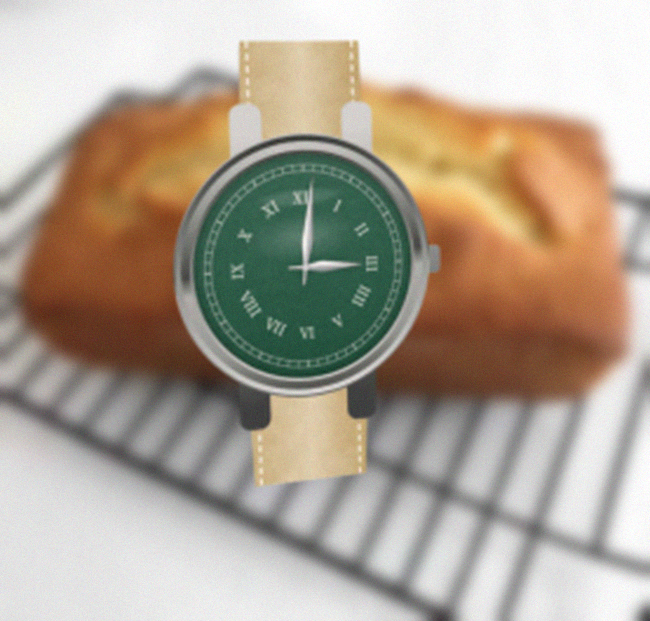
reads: 3,01
